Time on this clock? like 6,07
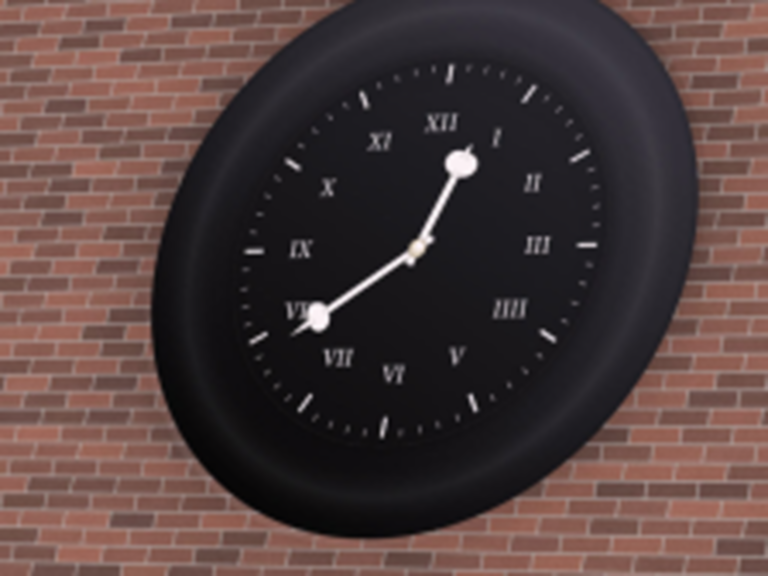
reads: 12,39
